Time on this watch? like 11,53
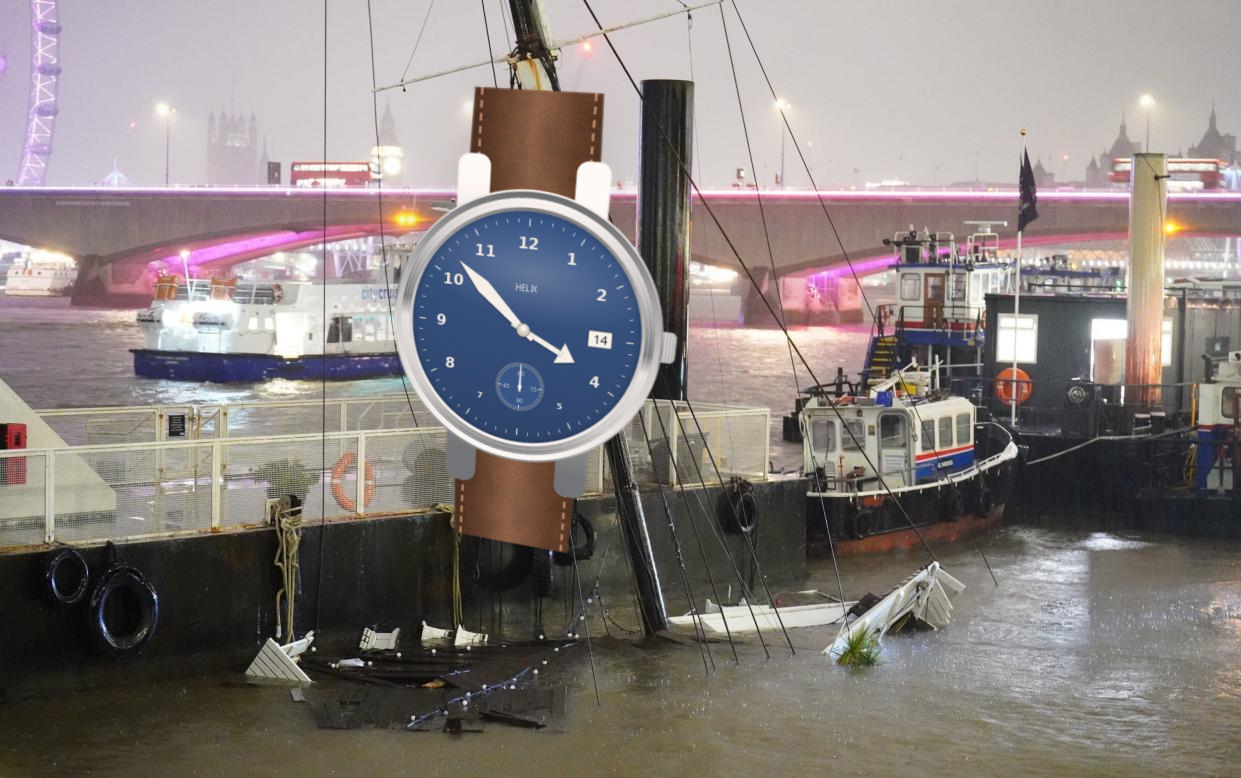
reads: 3,52
